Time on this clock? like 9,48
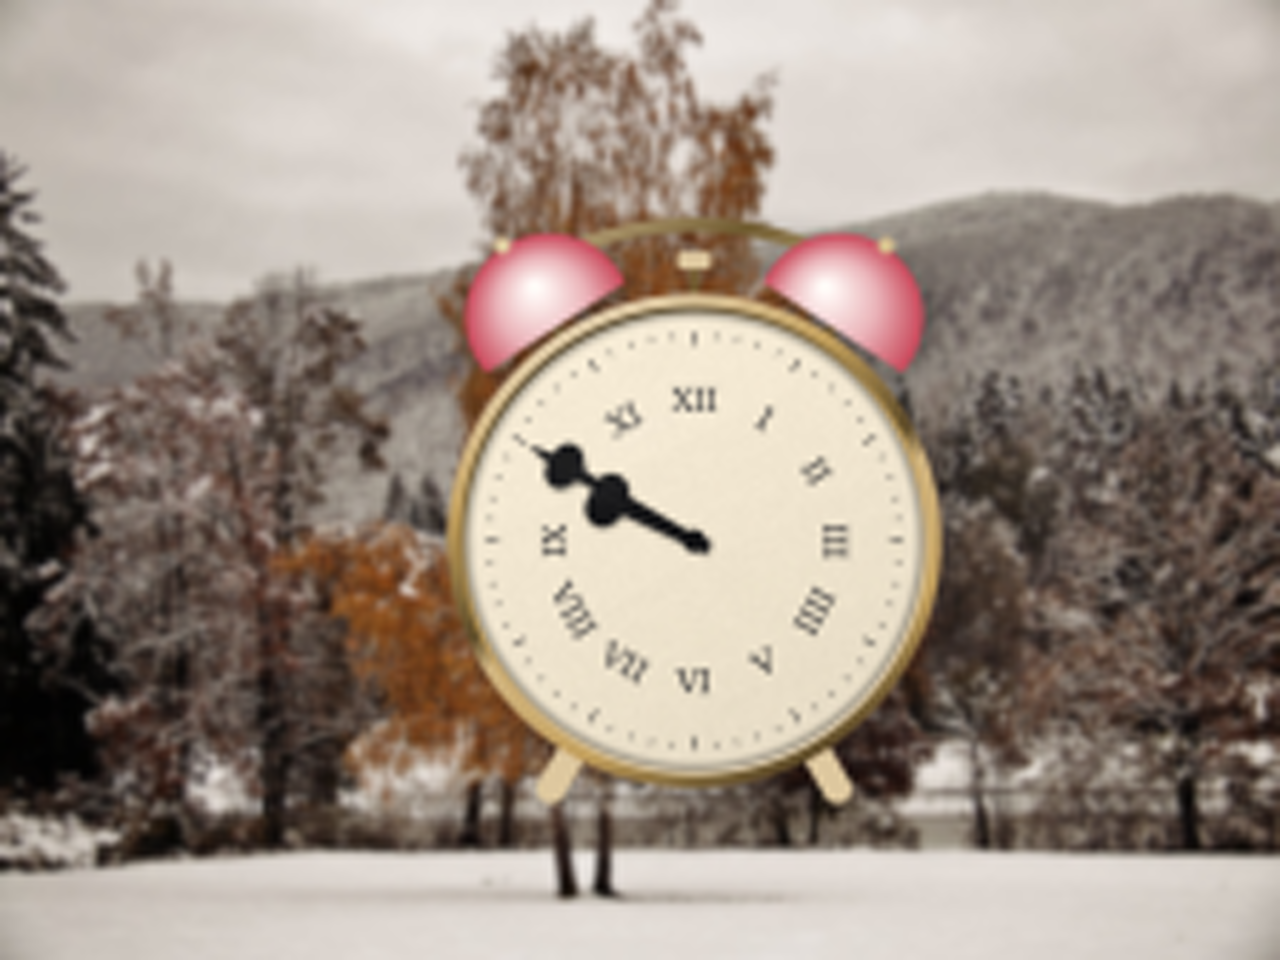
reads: 9,50
